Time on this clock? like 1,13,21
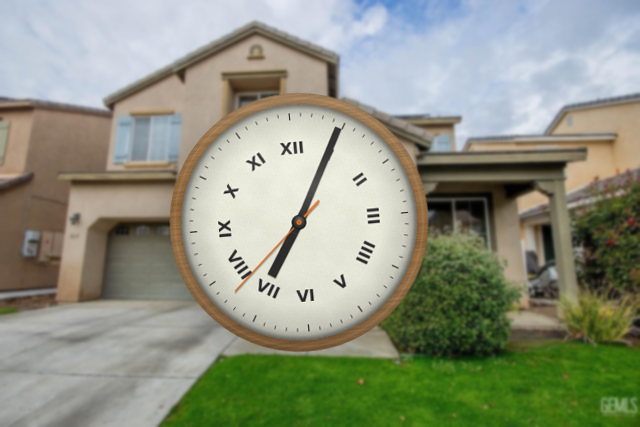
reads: 7,04,38
